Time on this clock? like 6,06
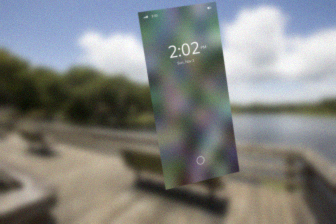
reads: 2,02
